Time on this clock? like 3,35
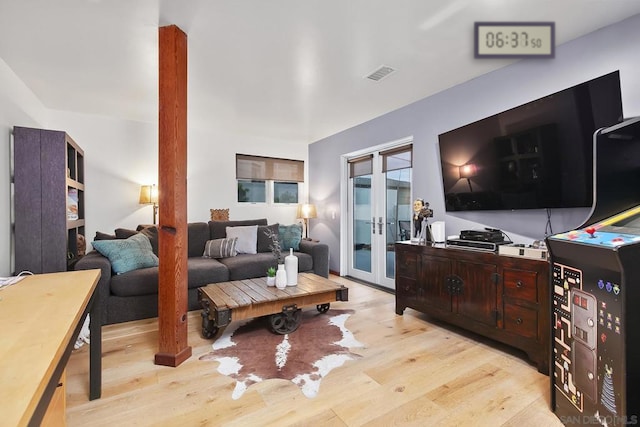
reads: 6,37
